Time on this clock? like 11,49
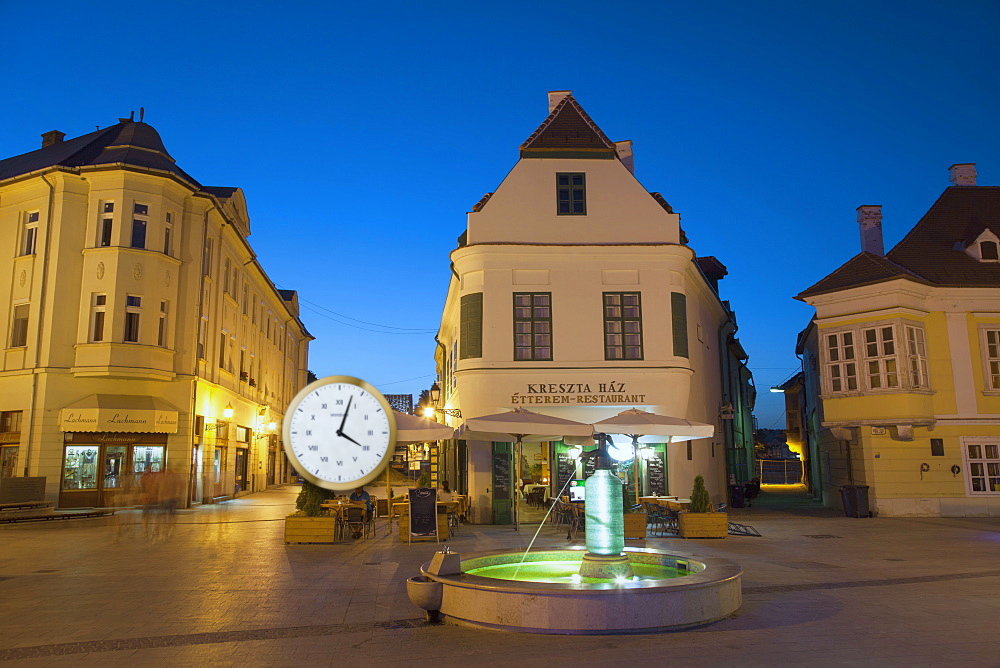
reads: 4,03
